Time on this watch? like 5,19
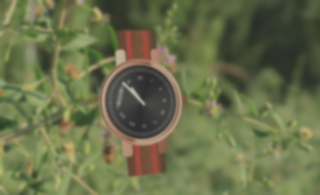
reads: 10,53
